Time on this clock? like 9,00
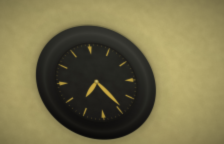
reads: 7,24
